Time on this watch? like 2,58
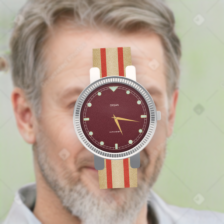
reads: 5,17
